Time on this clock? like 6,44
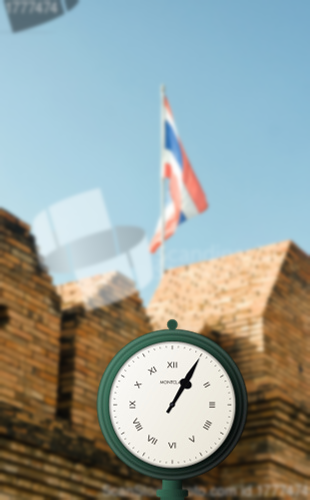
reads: 1,05
